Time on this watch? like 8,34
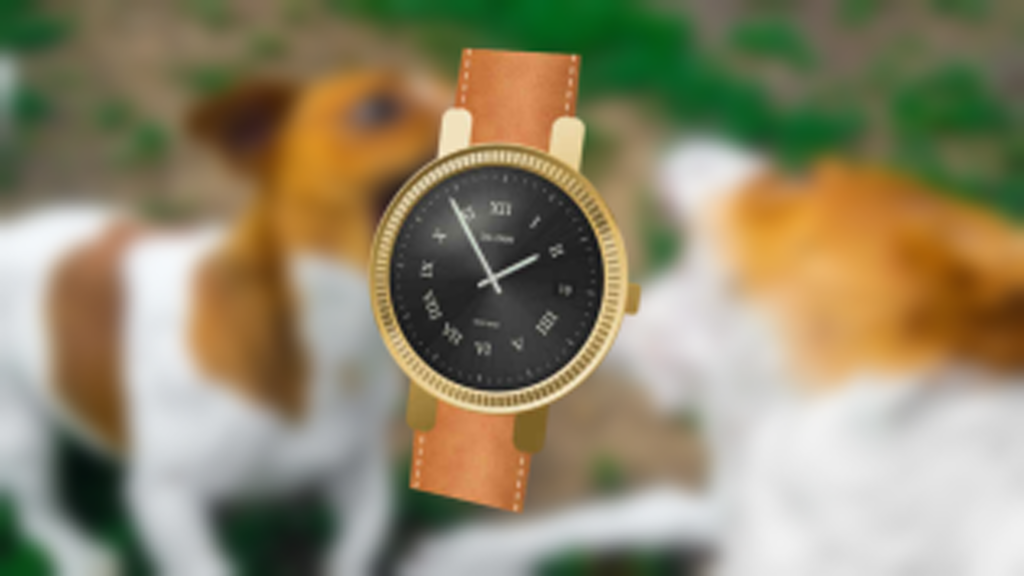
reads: 1,54
